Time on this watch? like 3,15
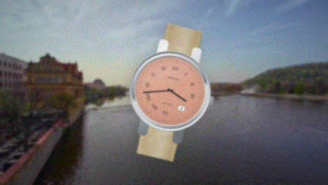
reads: 3,42
